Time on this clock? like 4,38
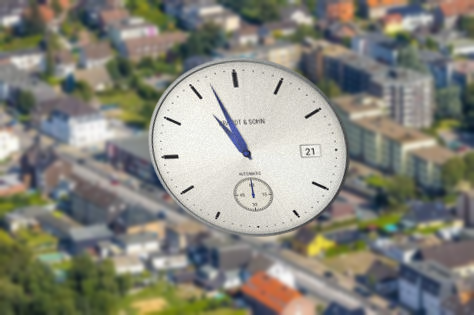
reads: 10,57
